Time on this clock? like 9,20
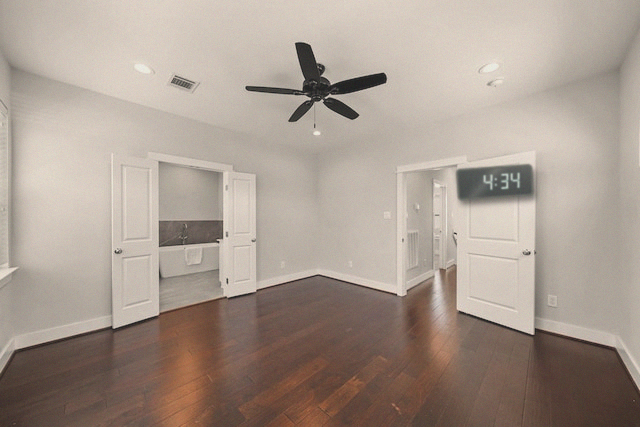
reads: 4,34
